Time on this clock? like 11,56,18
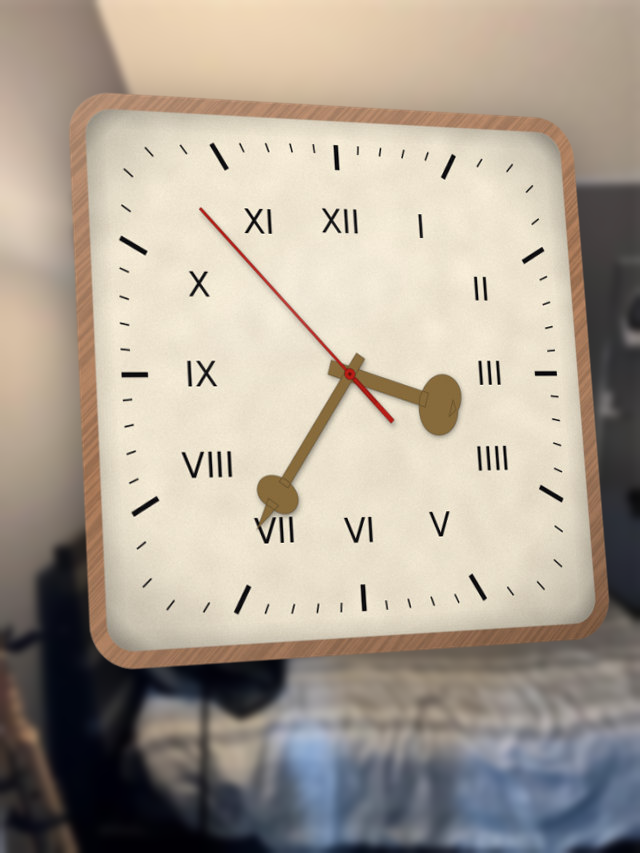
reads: 3,35,53
